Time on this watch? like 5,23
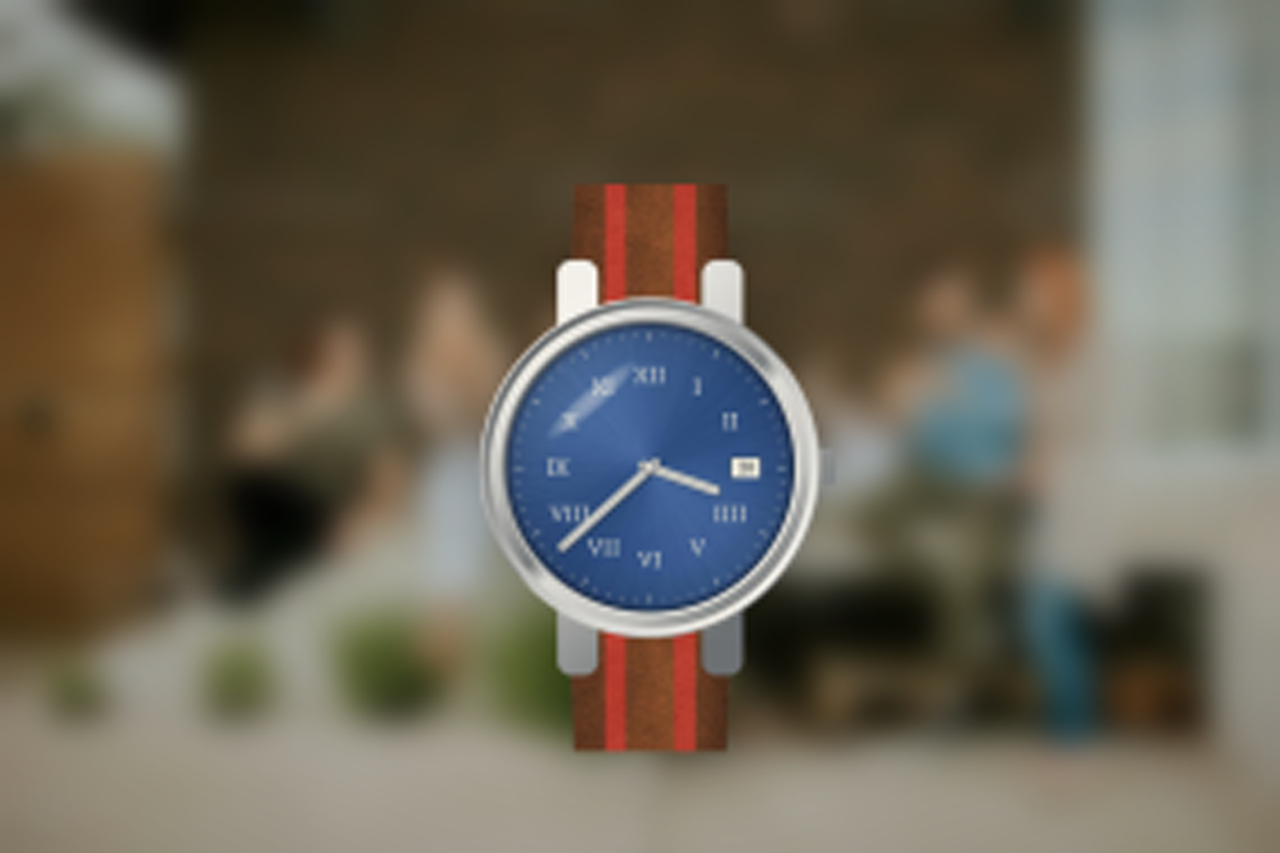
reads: 3,38
